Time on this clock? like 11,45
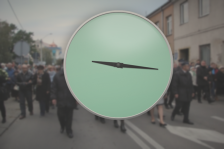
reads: 9,16
